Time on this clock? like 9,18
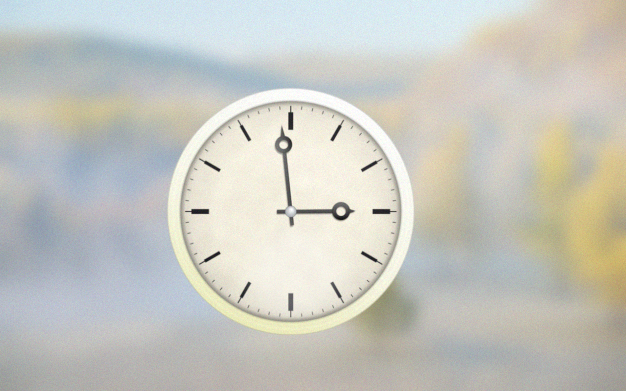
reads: 2,59
